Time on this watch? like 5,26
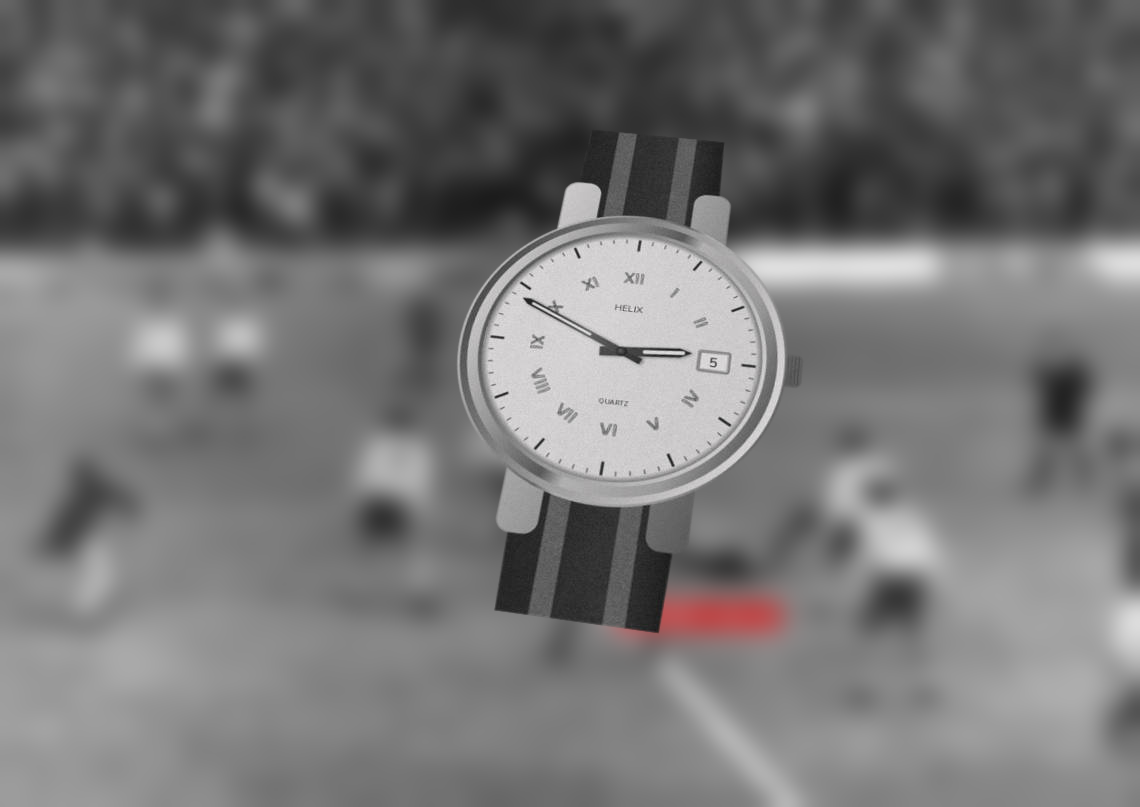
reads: 2,49
